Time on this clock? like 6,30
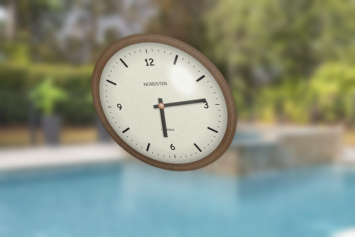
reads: 6,14
